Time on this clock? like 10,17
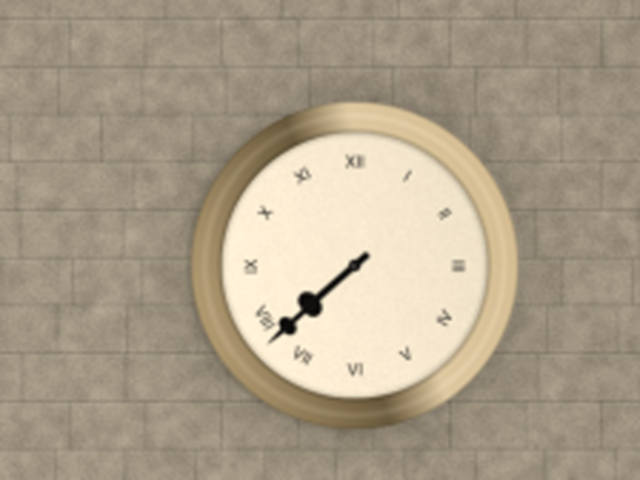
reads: 7,38
